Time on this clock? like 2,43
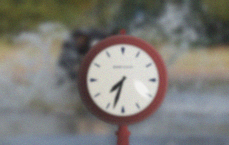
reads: 7,33
